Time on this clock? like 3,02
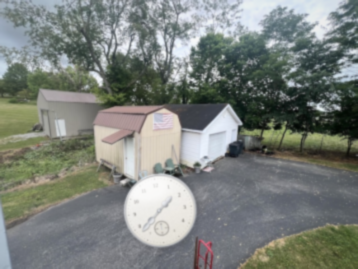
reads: 1,38
